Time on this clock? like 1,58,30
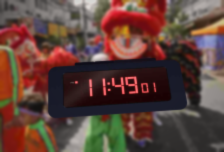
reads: 11,49,01
